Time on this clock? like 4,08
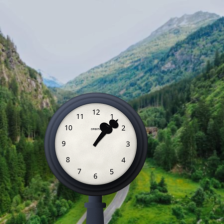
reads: 1,07
